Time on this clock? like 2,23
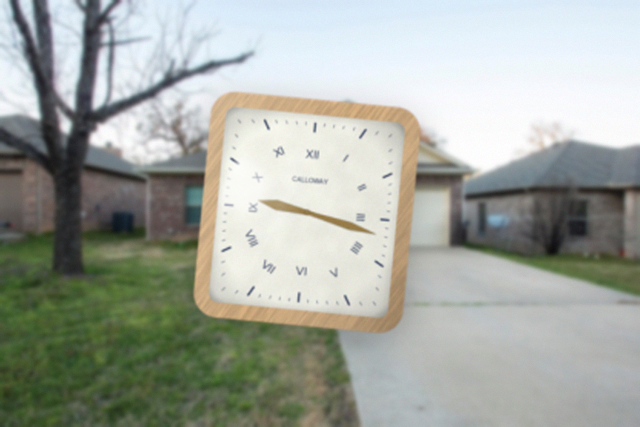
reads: 9,17
